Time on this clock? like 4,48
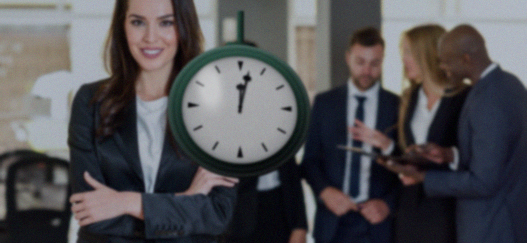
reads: 12,02
